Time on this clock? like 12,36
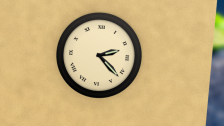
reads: 2,22
